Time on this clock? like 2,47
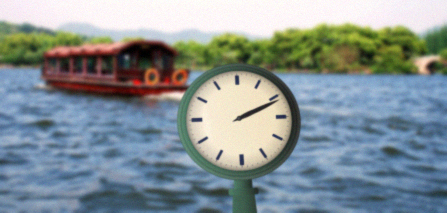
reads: 2,11
